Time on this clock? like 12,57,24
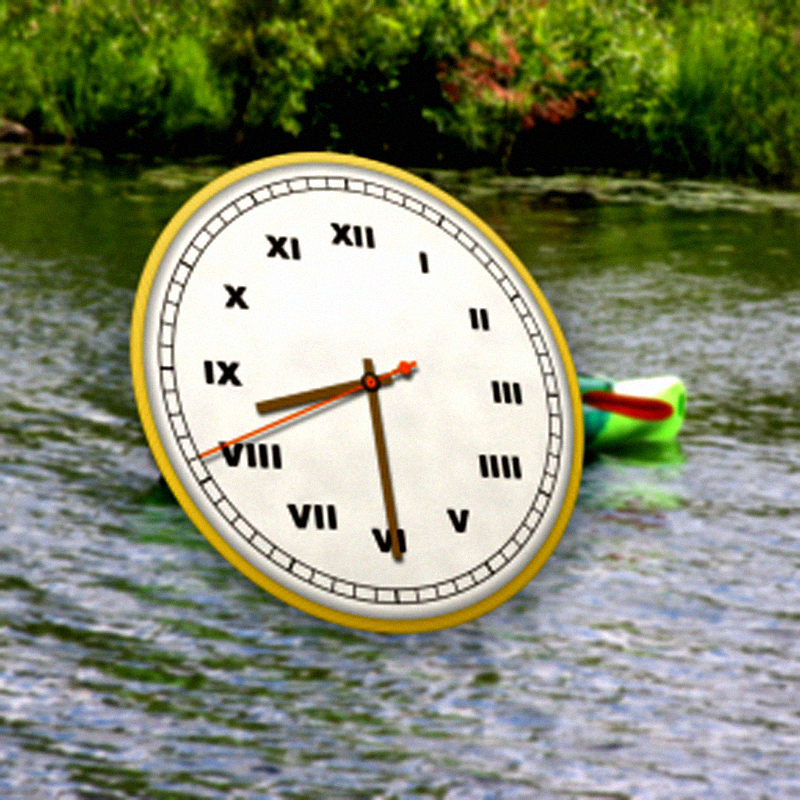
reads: 8,29,41
